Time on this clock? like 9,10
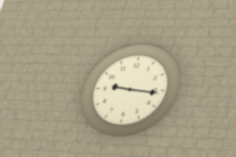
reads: 9,16
